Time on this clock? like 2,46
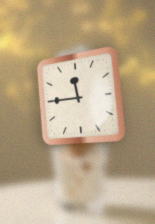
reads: 11,45
